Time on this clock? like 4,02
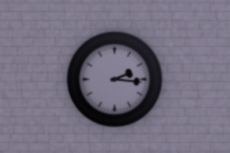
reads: 2,16
